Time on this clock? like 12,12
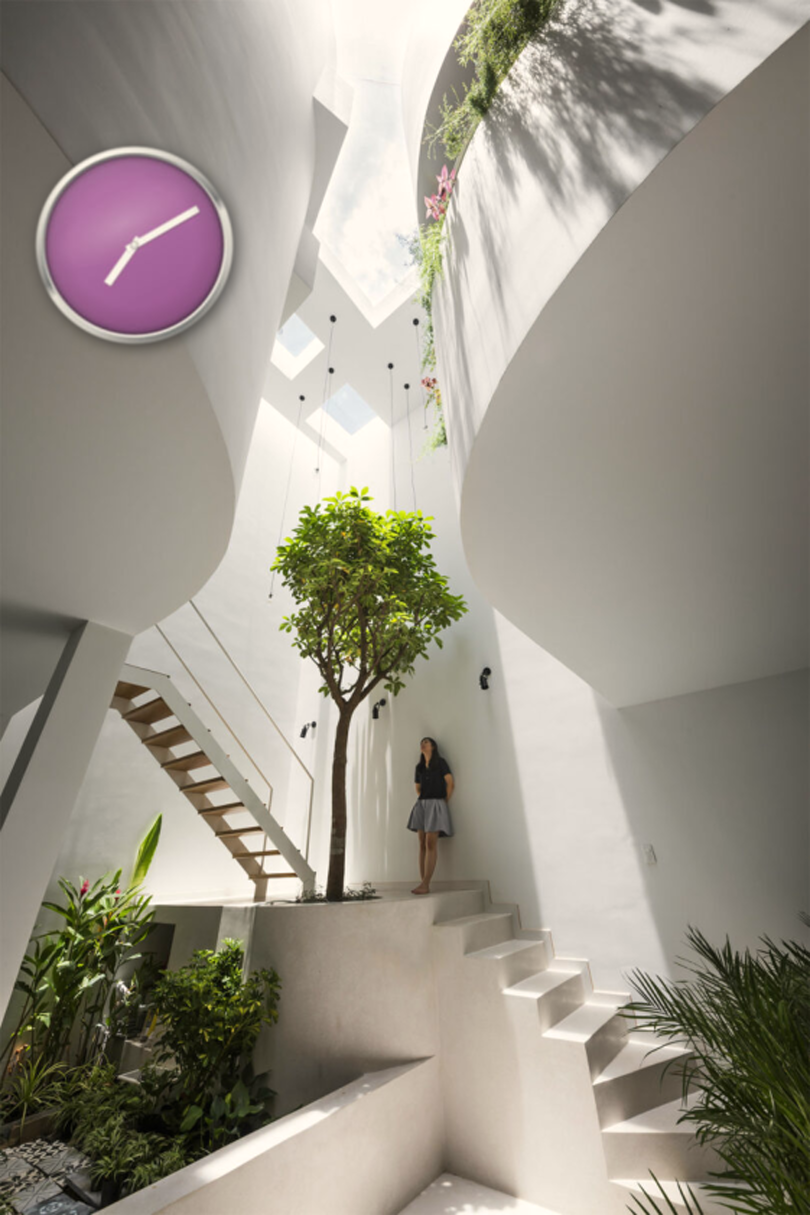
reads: 7,10
